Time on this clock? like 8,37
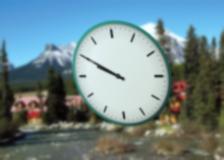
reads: 9,50
